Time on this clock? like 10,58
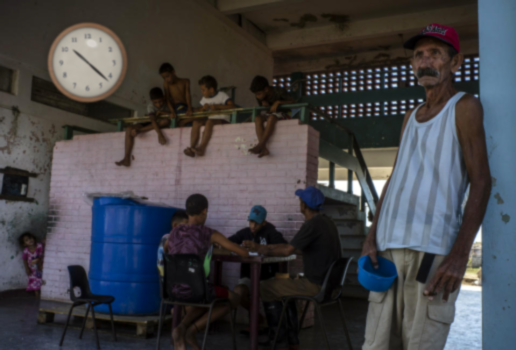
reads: 10,22
